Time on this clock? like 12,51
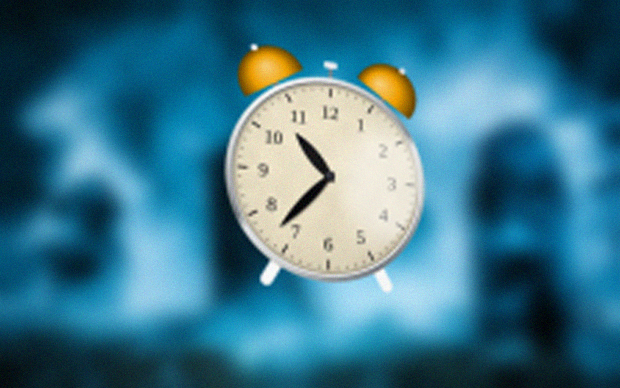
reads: 10,37
